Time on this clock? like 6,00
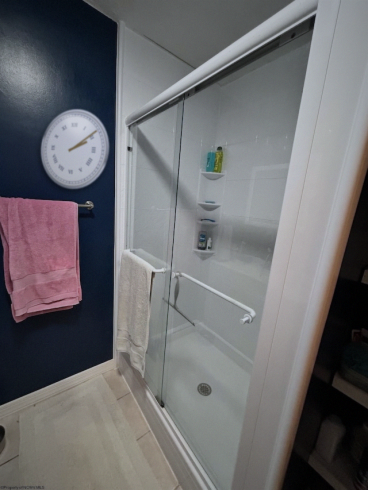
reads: 2,09
